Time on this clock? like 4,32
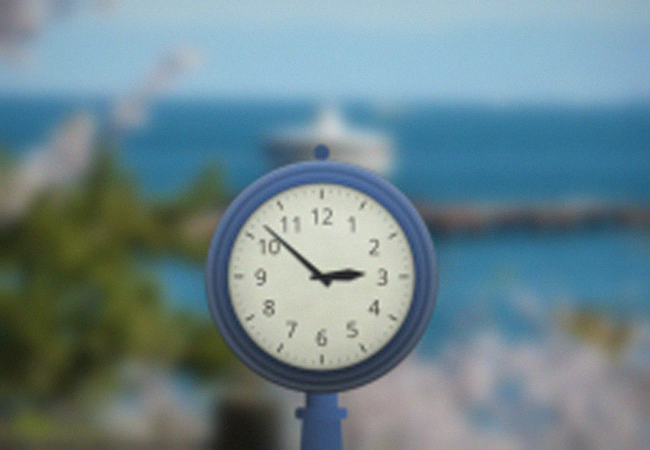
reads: 2,52
